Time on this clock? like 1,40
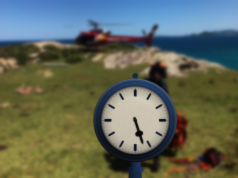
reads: 5,27
